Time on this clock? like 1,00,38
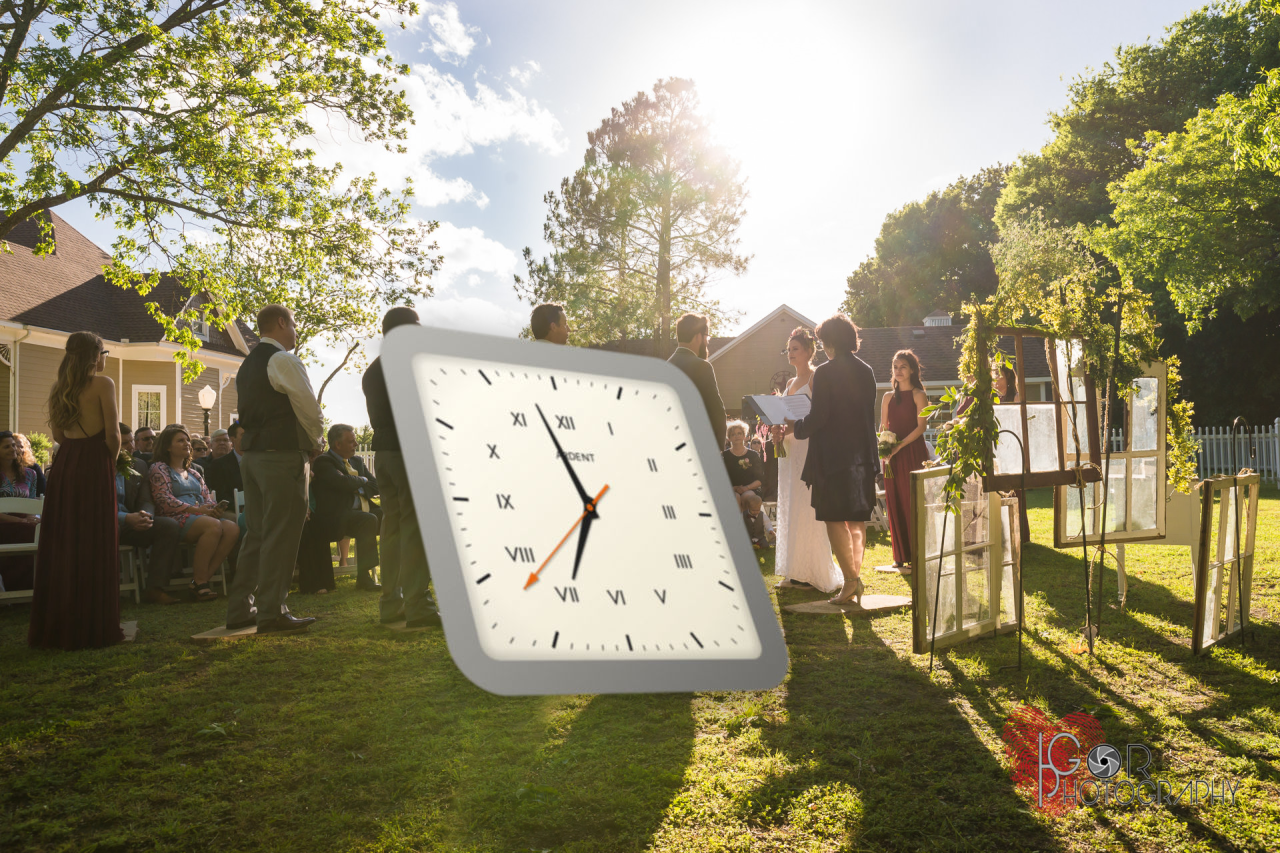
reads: 6,57,38
